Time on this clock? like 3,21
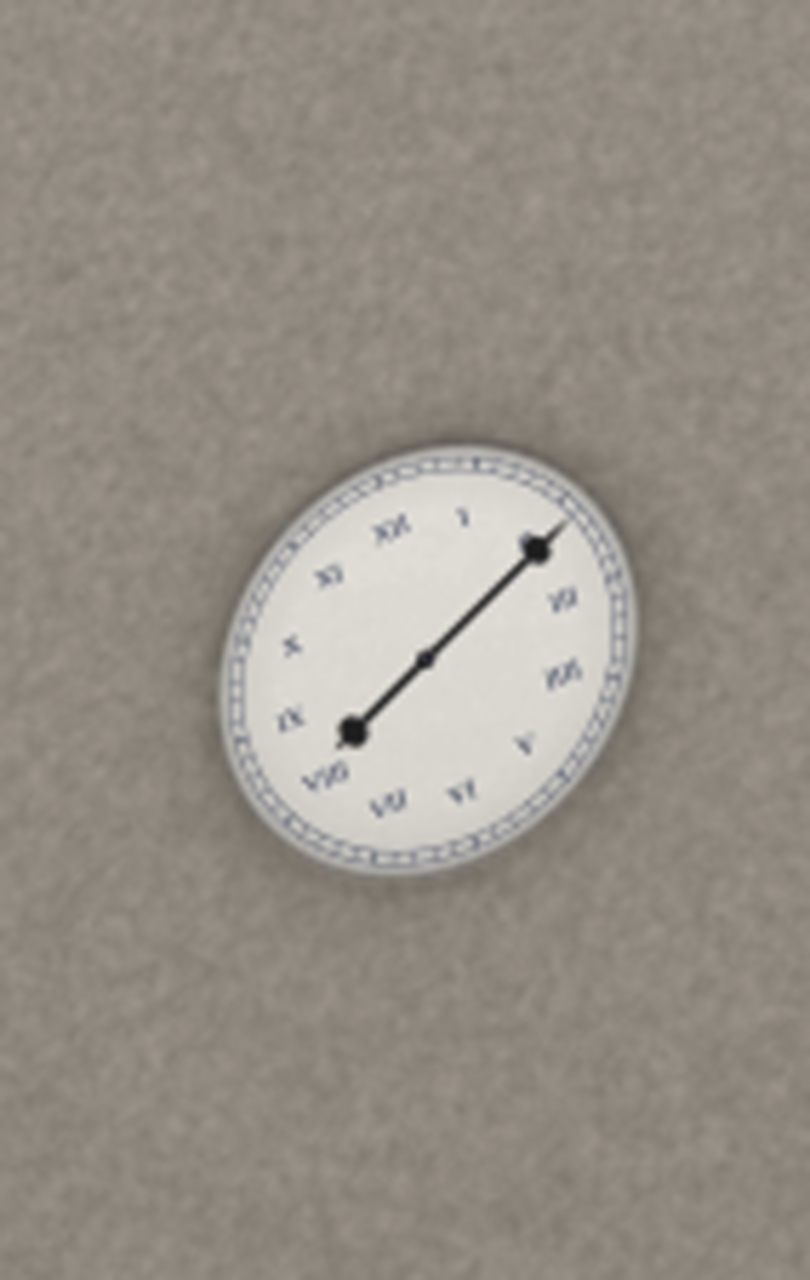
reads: 8,11
